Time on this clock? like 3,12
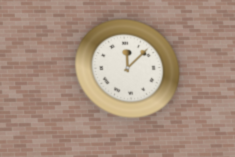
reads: 12,08
